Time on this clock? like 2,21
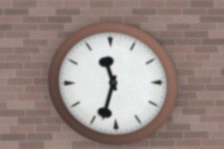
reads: 11,33
